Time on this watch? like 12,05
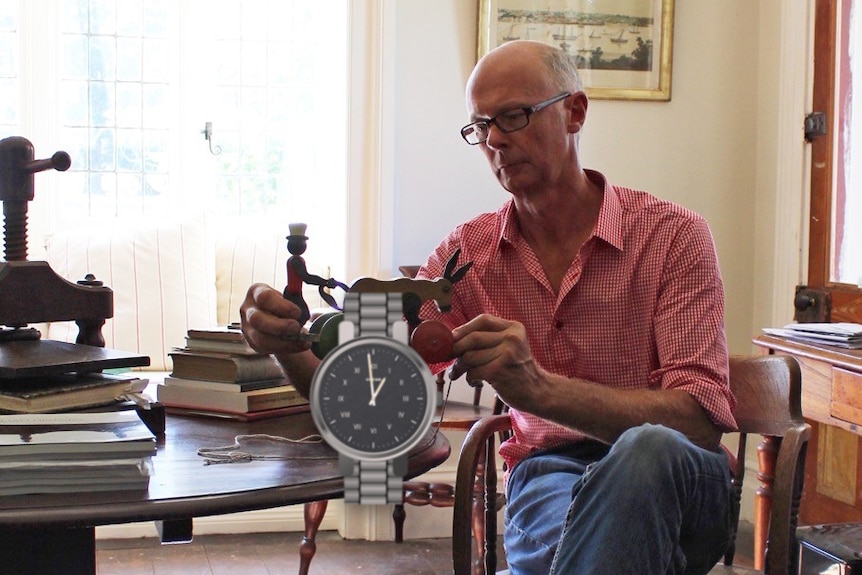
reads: 12,59
